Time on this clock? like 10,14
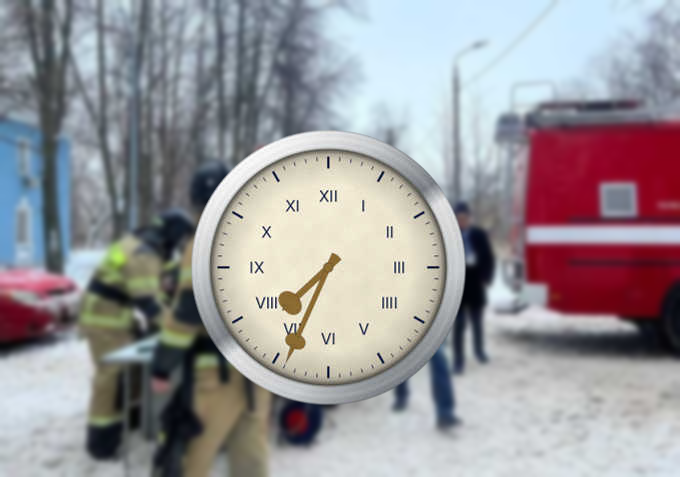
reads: 7,34
